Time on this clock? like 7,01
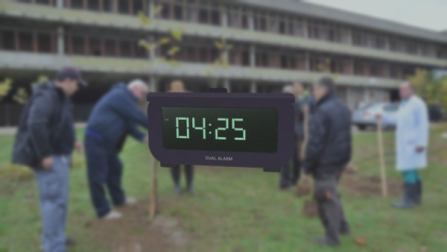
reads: 4,25
